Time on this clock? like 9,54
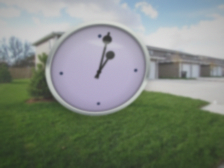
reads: 1,02
